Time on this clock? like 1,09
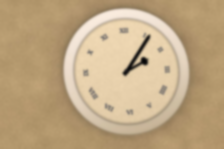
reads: 2,06
